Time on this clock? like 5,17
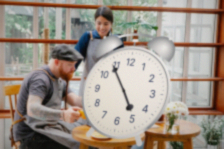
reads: 4,54
